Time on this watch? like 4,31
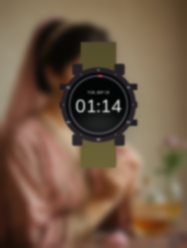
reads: 1,14
